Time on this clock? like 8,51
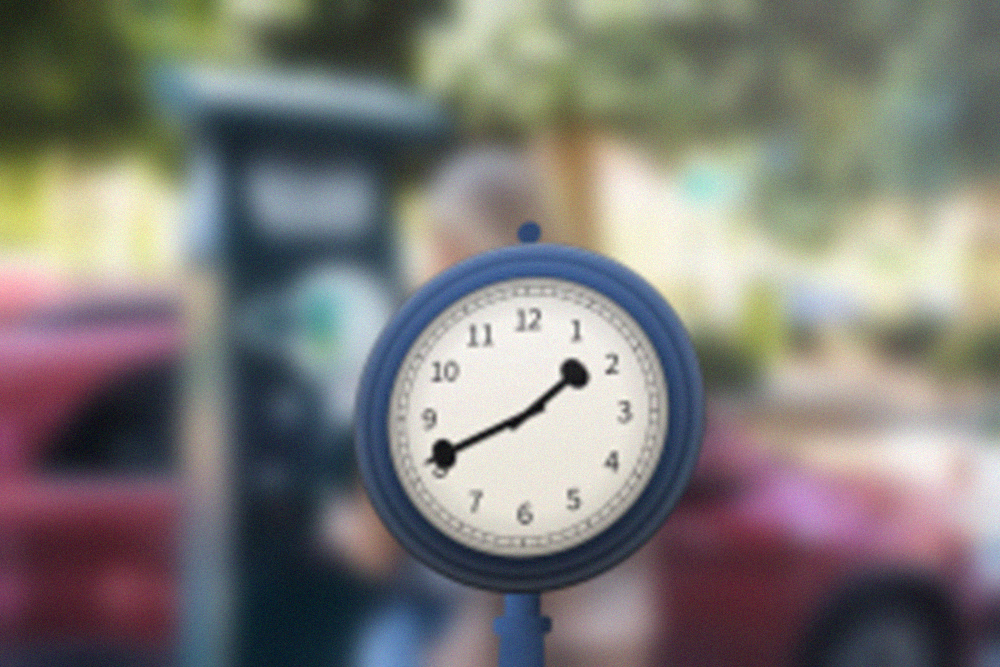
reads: 1,41
